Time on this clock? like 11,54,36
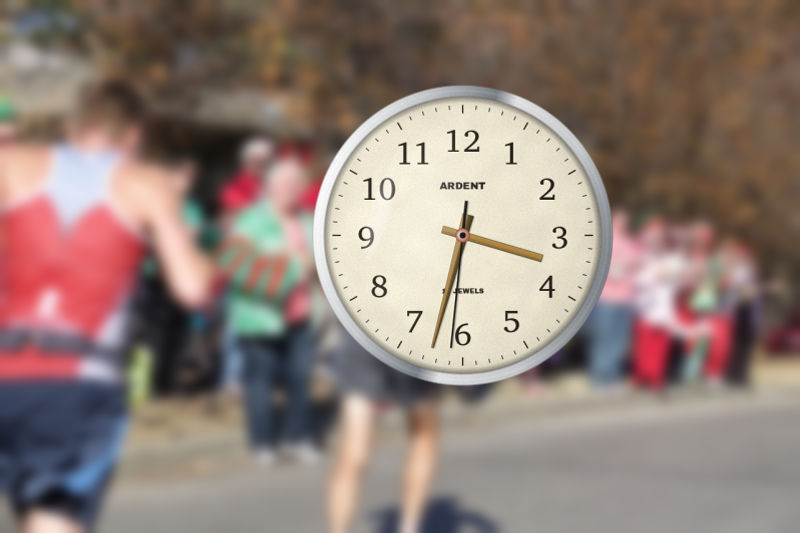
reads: 3,32,31
